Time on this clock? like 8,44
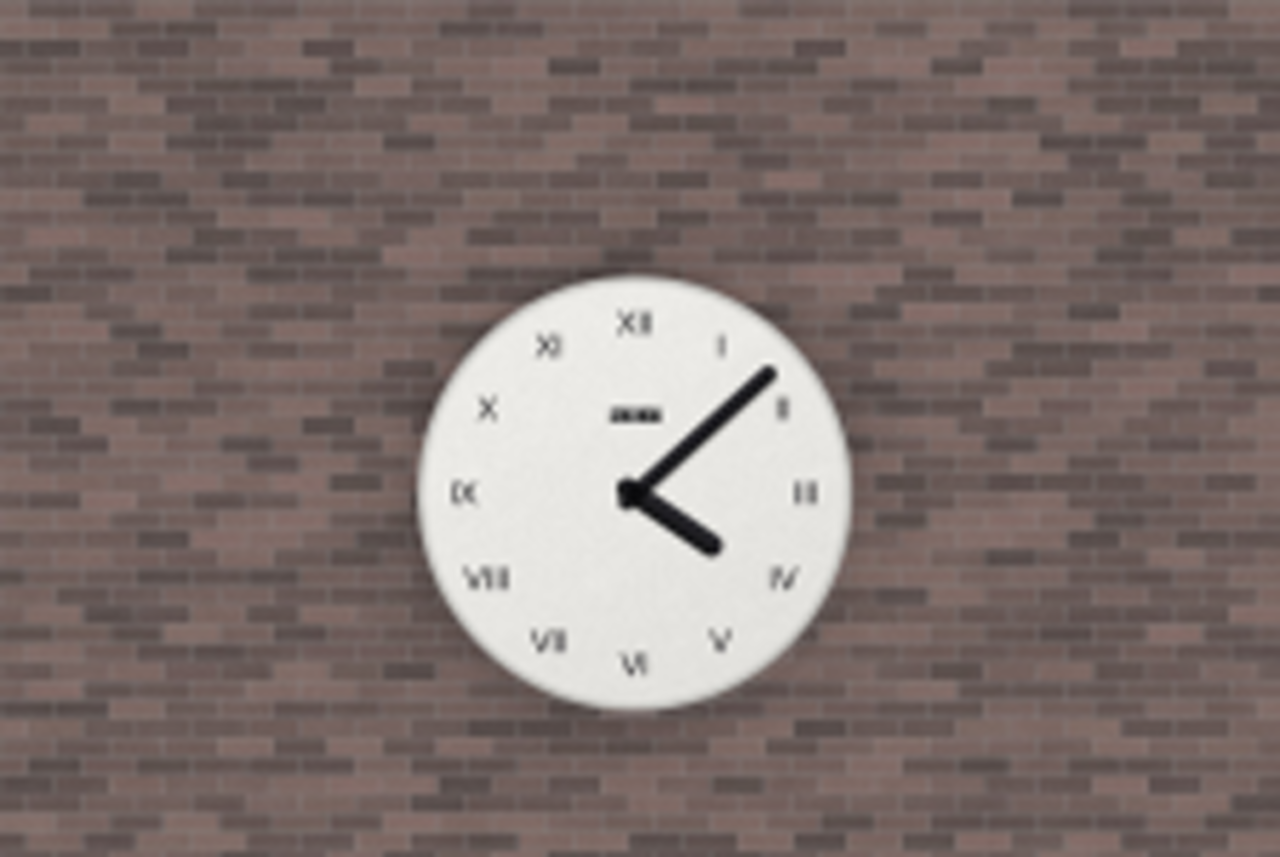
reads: 4,08
